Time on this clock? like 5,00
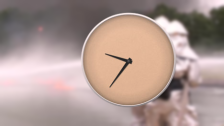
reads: 9,36
